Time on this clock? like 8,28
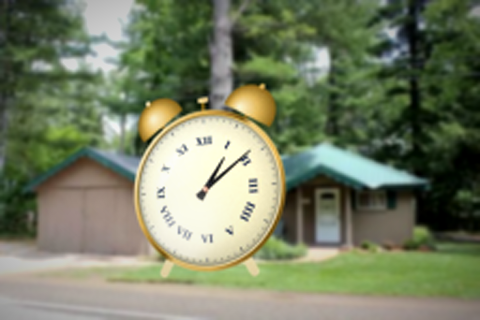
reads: 1,09
